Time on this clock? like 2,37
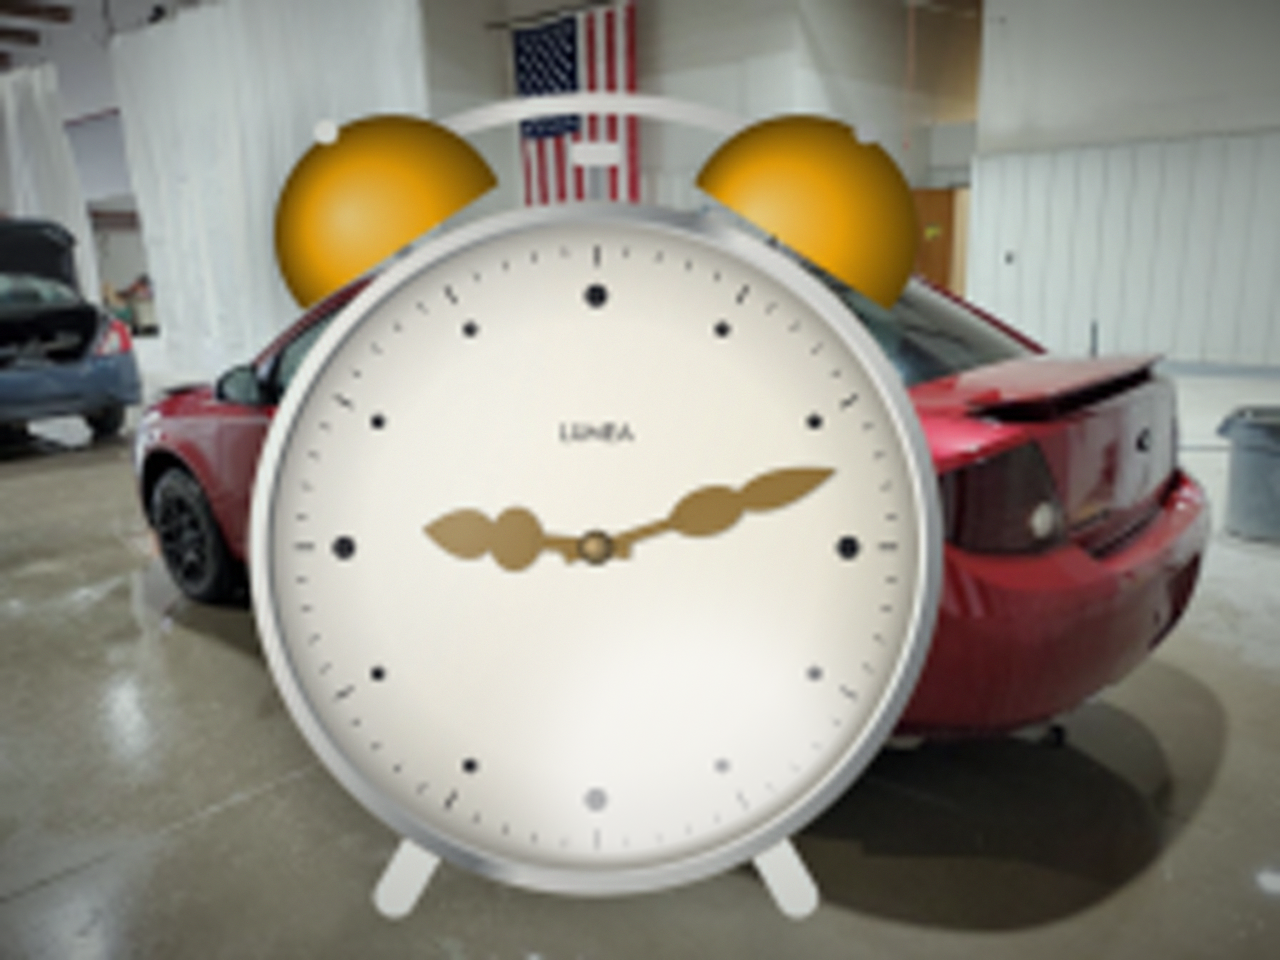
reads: 9,12
